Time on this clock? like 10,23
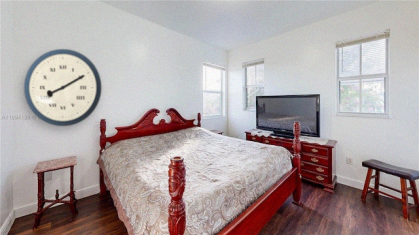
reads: 8,10
